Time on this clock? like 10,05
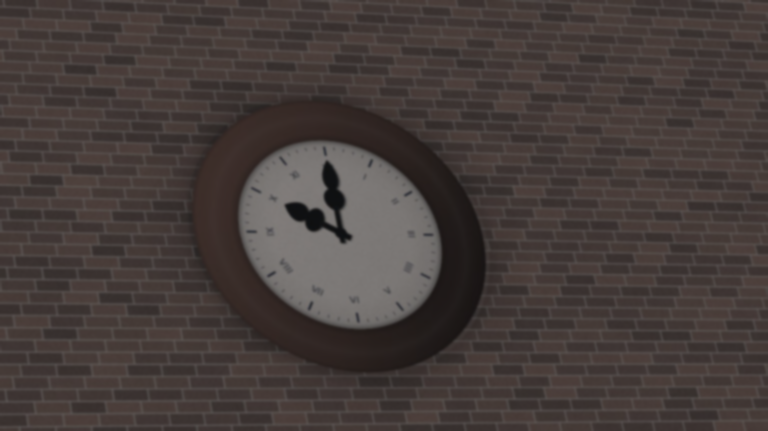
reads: 10,00
